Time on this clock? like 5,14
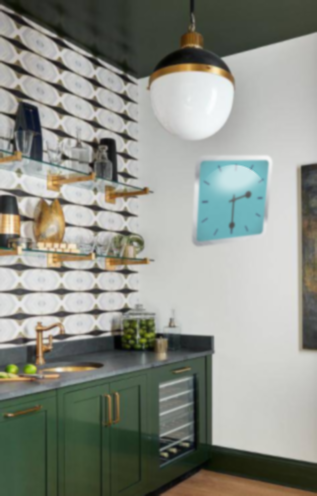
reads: 2,30
